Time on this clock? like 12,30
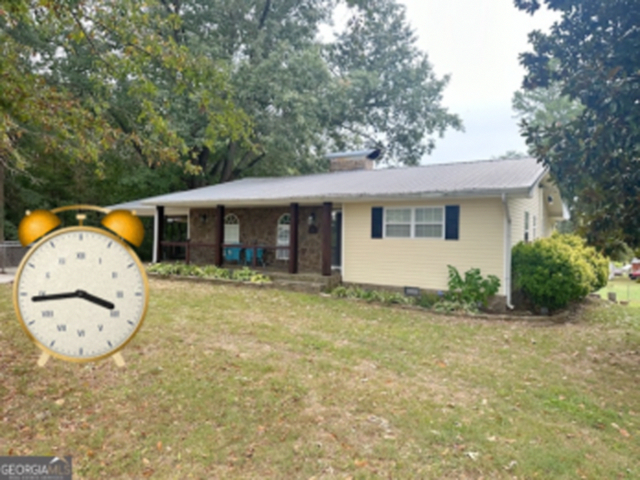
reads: 3,44
